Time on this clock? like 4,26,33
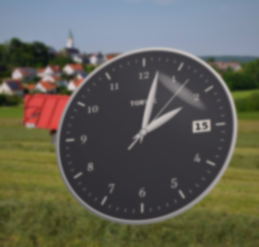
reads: 2,02,07
